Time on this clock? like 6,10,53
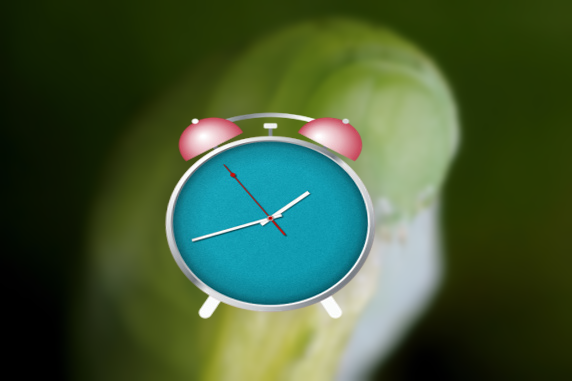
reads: 1,41,54
